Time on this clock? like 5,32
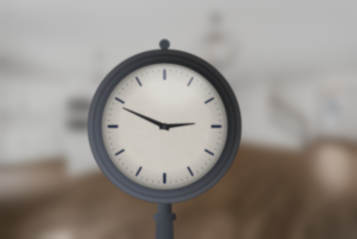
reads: 2,49
